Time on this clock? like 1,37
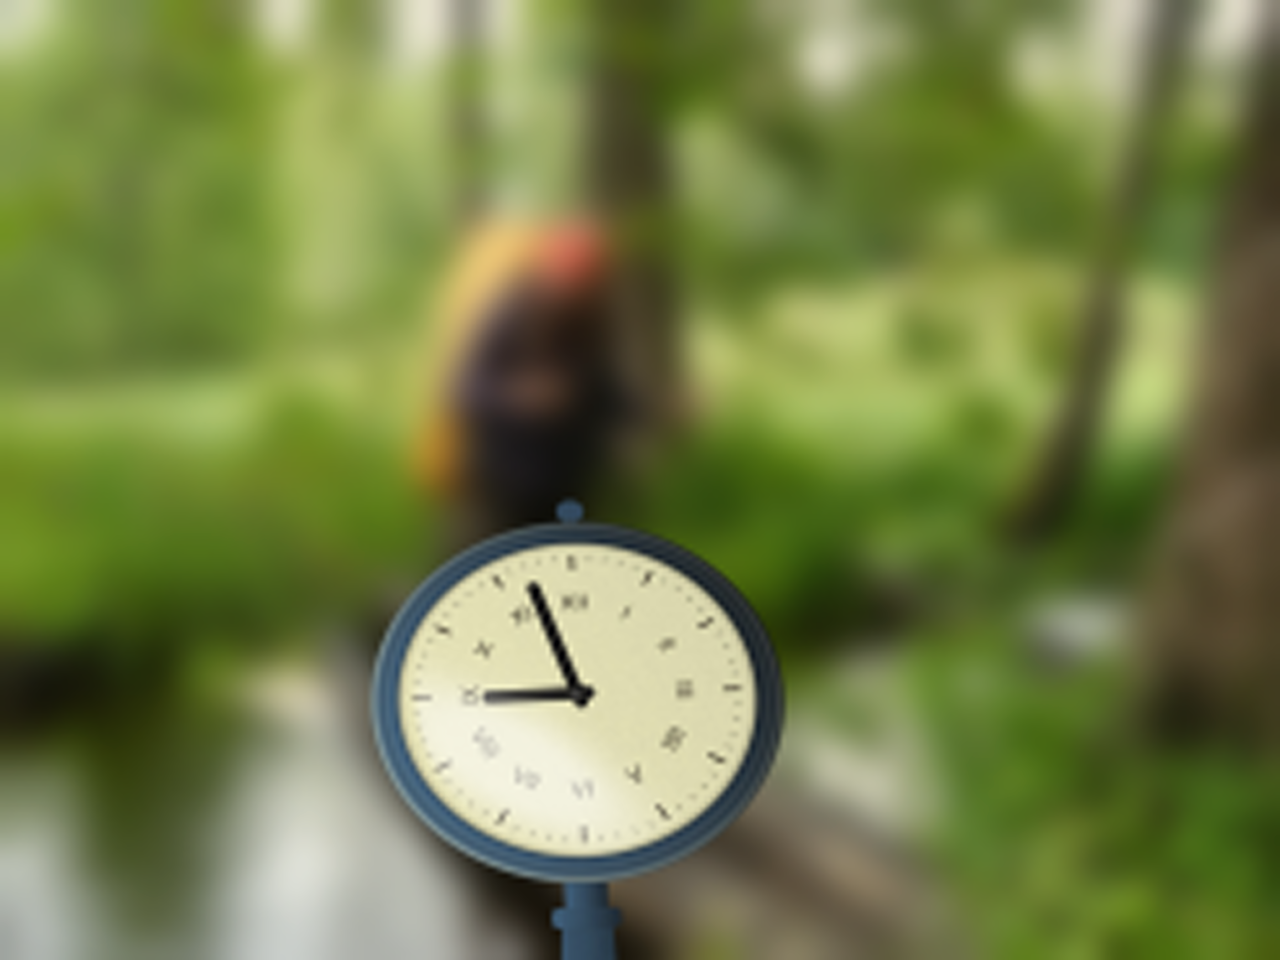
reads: 8,57
